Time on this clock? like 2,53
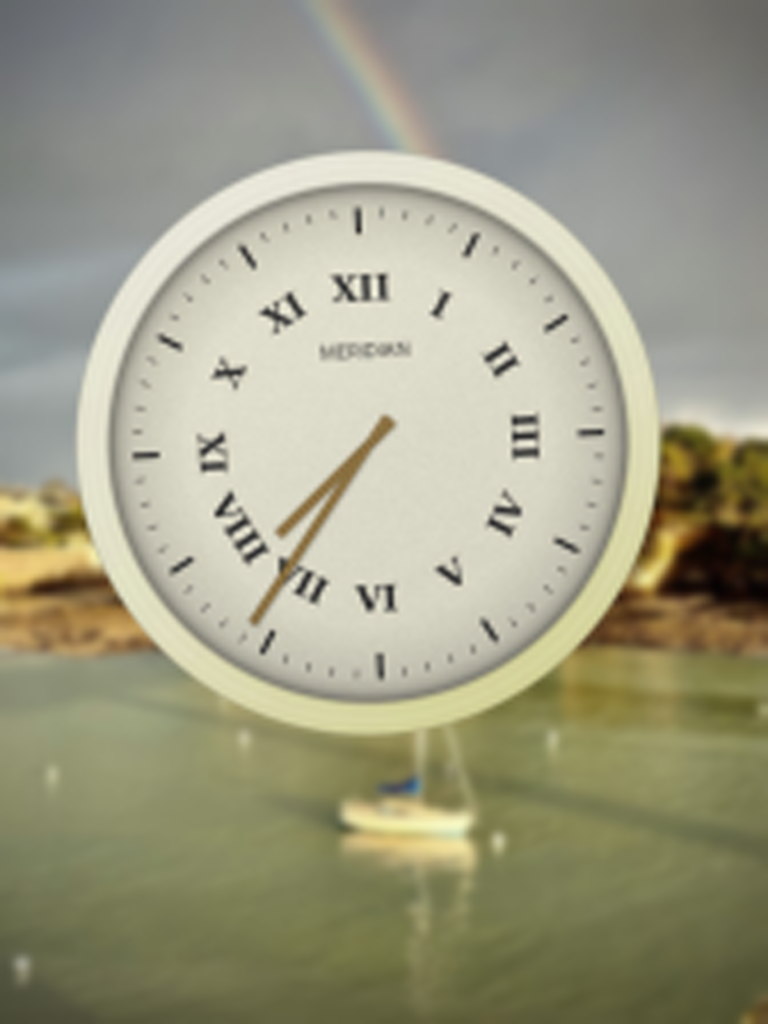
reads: 7,36
